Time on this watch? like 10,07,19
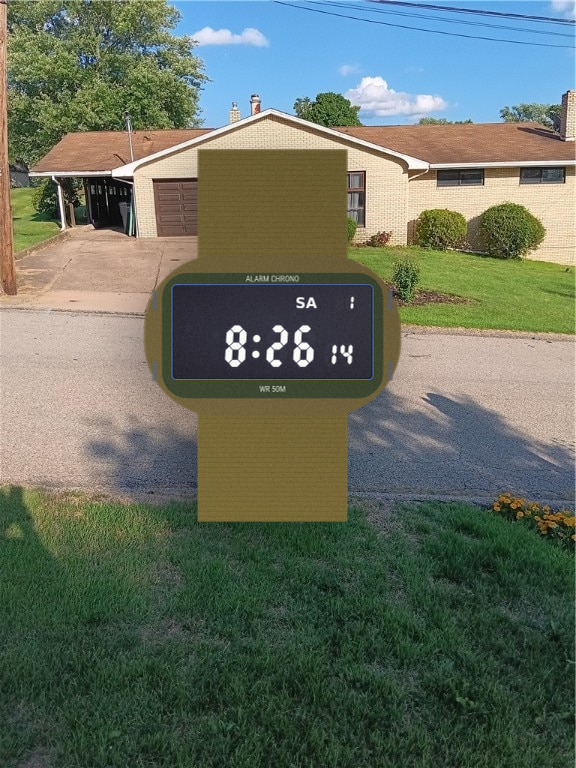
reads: 8,26,14
